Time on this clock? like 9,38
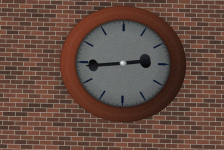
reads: 2,44
